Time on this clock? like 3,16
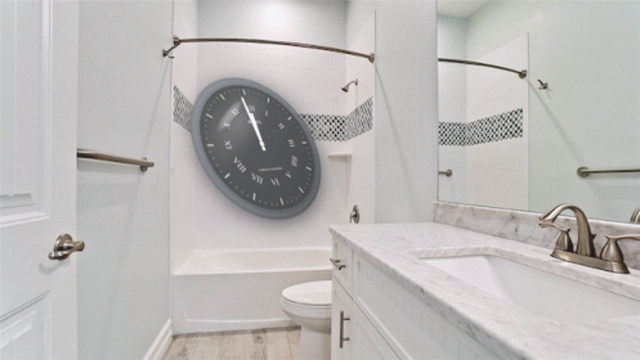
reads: 11,59
